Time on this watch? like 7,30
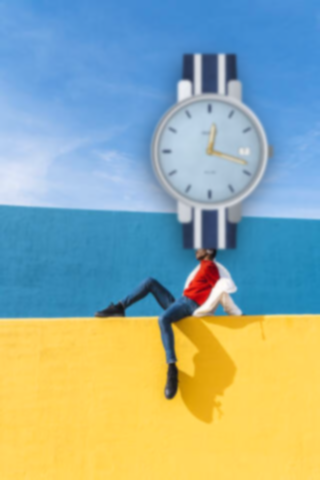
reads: 12,18
